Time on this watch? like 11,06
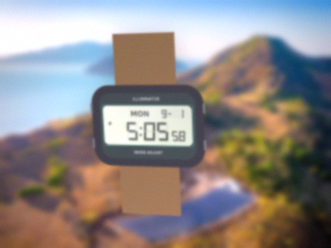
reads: 5,05
